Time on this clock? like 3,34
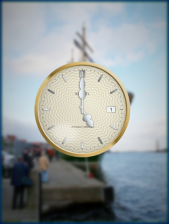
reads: 5,00
